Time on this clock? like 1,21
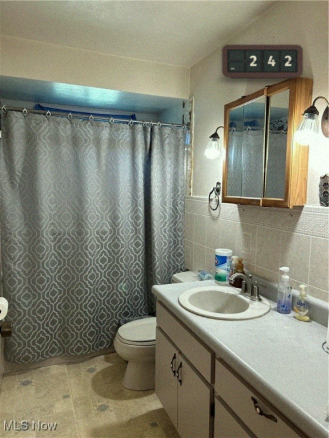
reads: 2,42
